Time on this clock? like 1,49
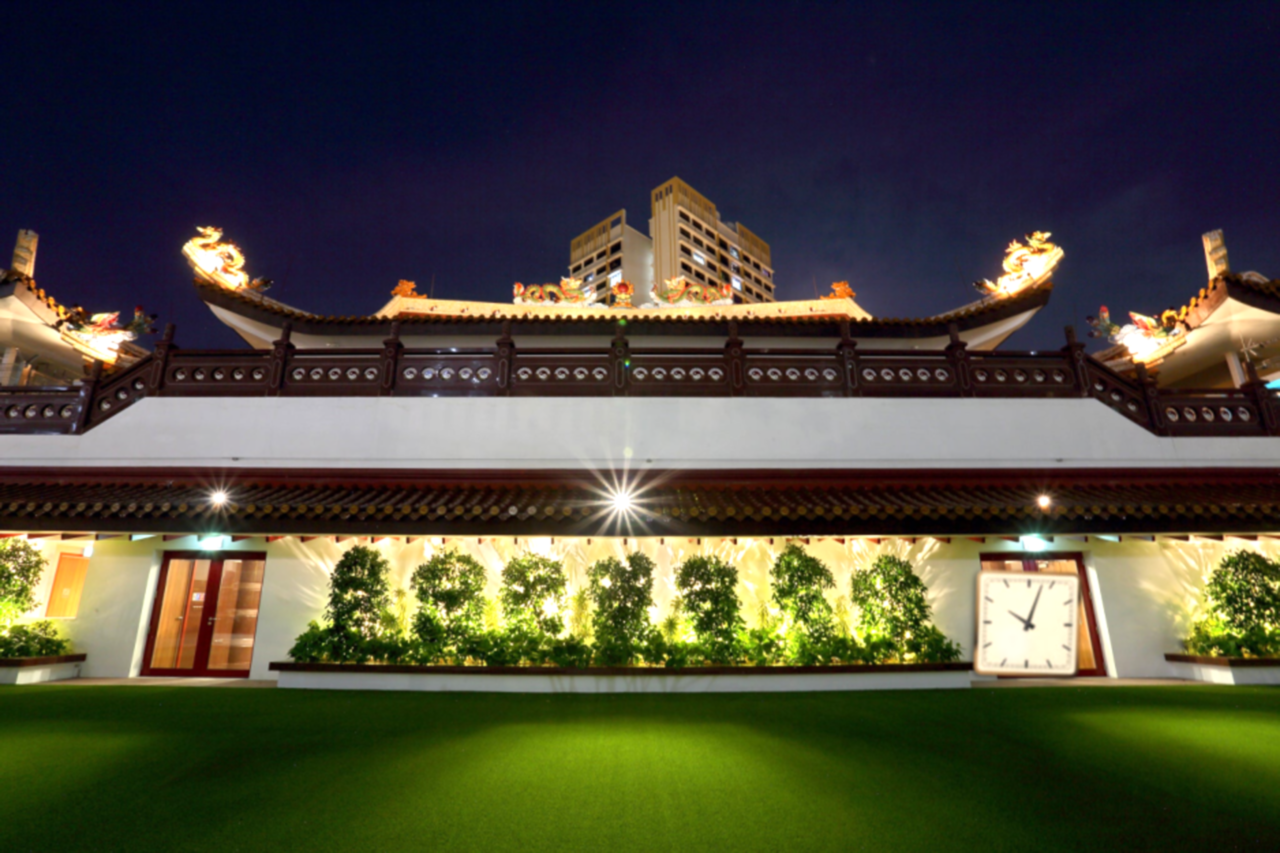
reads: 10,03
